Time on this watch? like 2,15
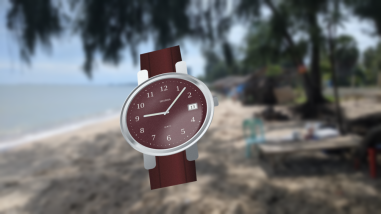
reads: 9,07
